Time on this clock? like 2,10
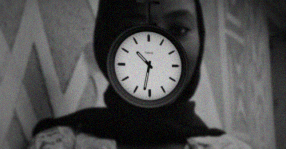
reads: 10,32
